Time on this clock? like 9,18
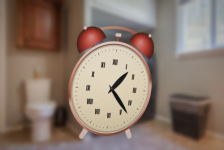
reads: 1,23
